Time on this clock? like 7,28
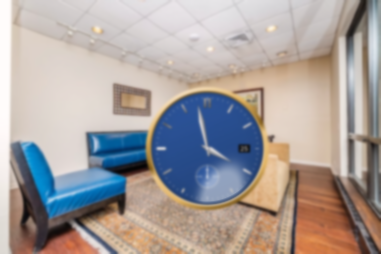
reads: 3,58
